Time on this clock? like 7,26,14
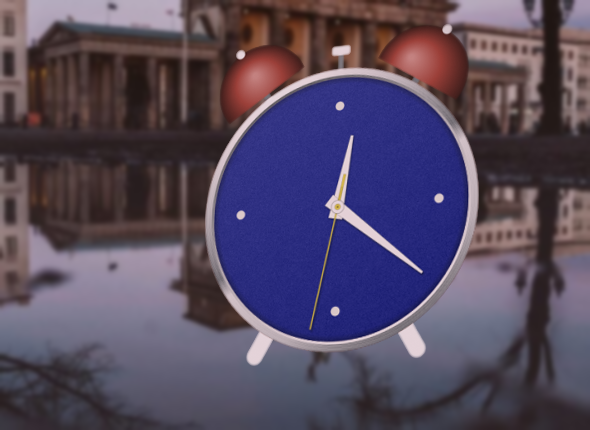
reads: 12,21,32
